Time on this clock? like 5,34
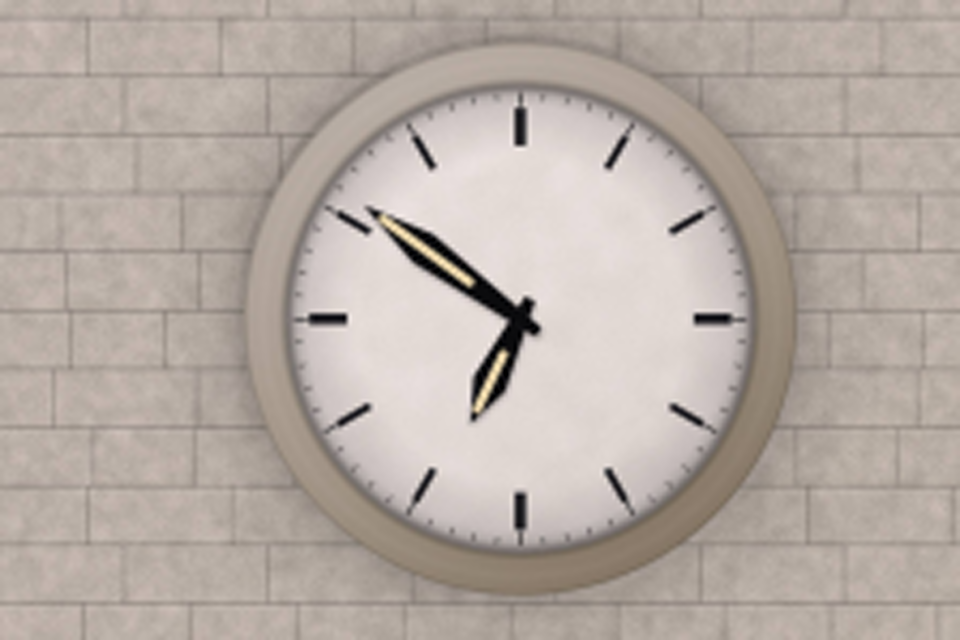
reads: 6,51
